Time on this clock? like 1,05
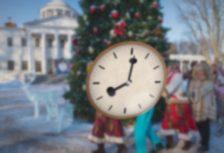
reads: 8,01
